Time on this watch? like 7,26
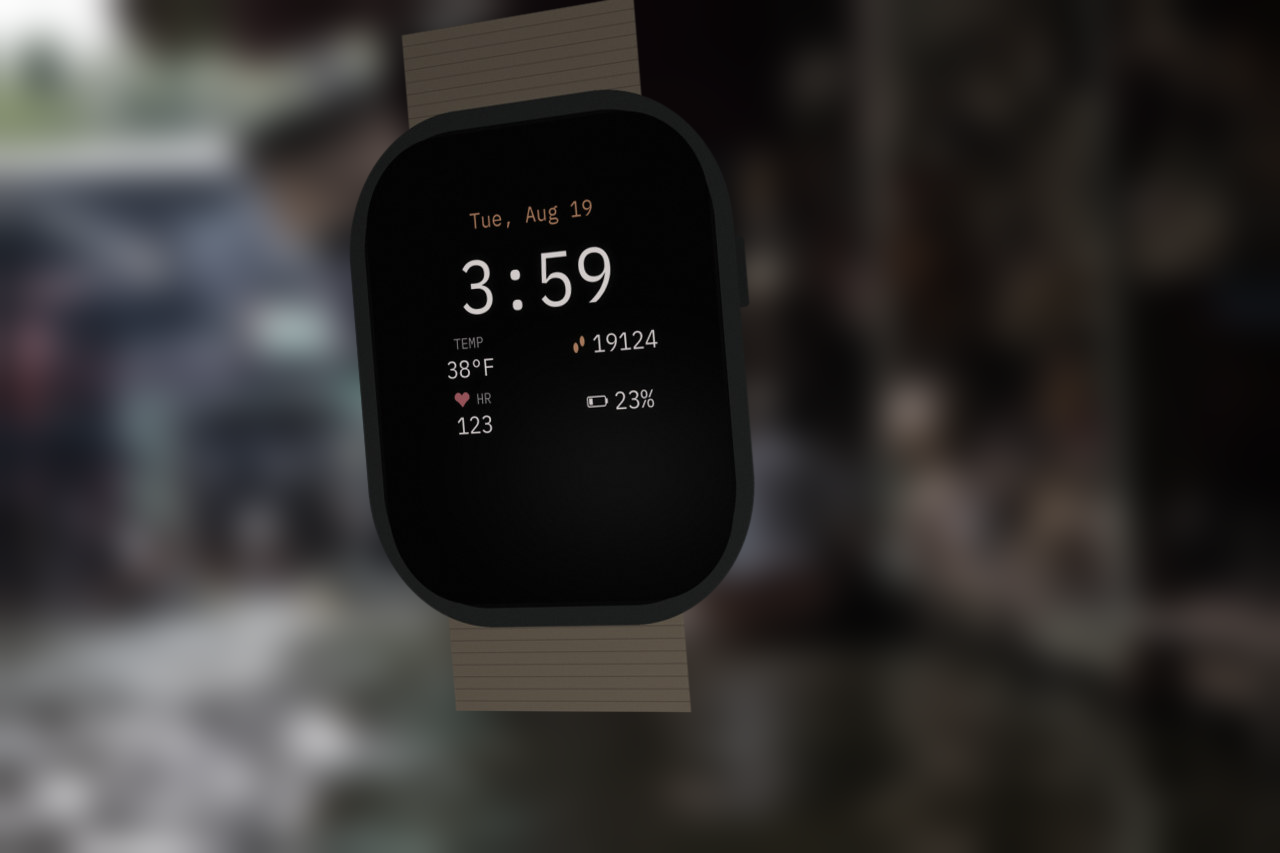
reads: 3,59
